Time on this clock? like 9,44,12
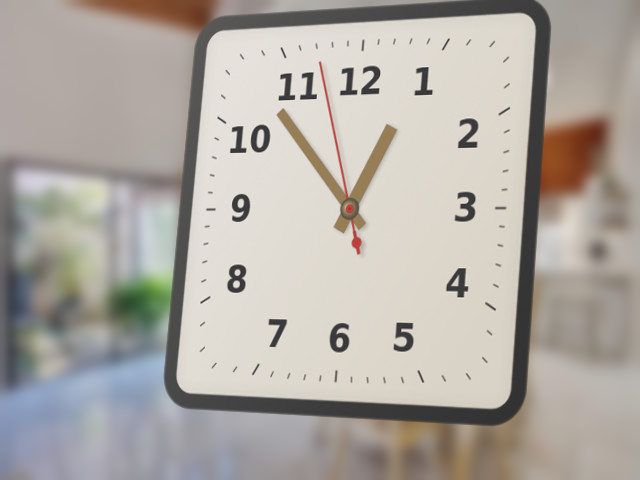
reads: 12,52,57
